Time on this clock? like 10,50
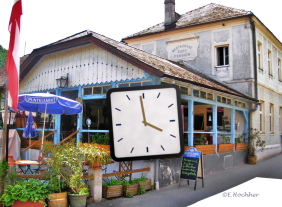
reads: 3,59
